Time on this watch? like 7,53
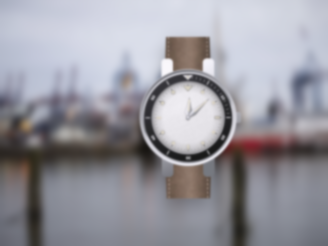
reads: 12,08
